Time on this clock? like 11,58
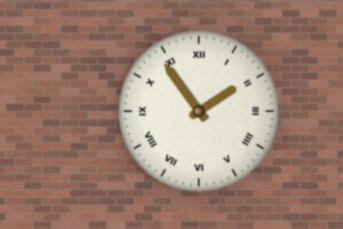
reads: 1,54
